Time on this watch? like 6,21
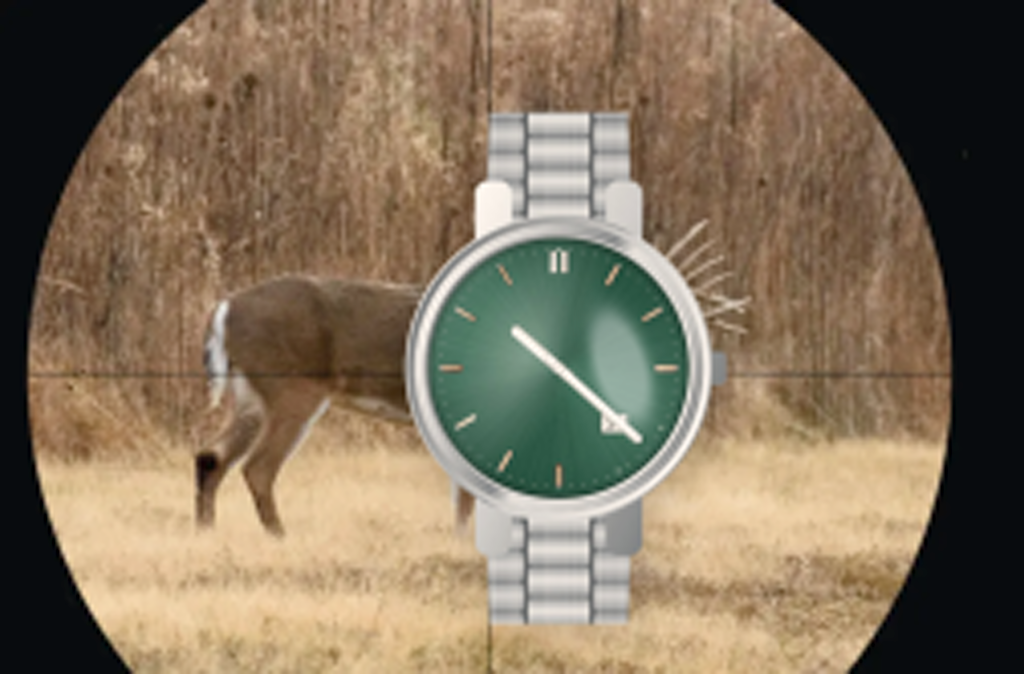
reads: 10,22
